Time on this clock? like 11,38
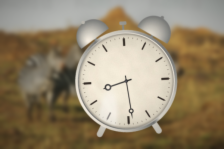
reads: 8,29
